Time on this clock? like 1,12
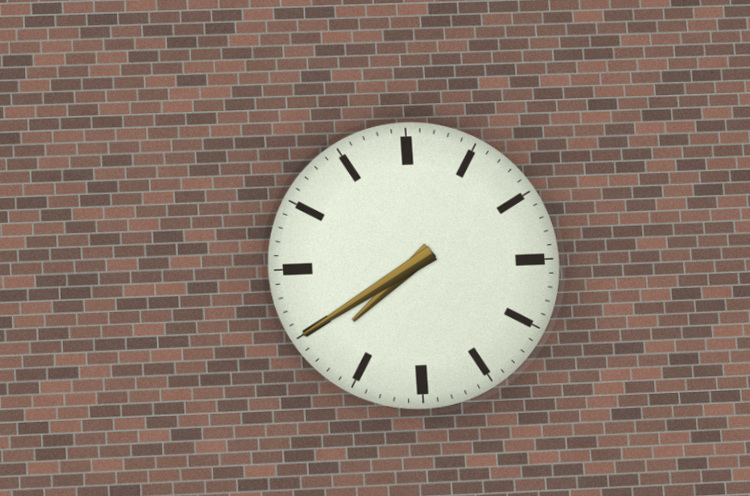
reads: 7,40
